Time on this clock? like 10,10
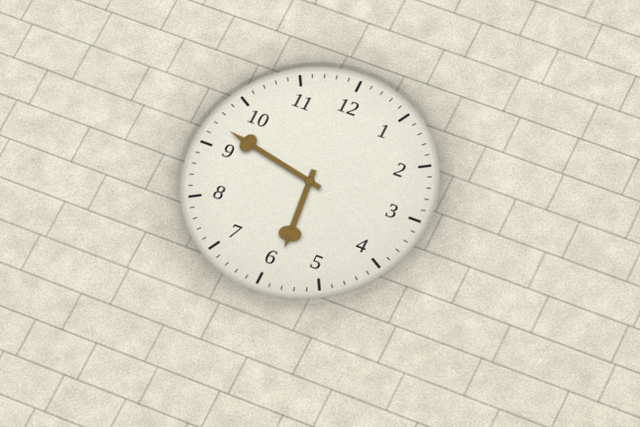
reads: 5,47
